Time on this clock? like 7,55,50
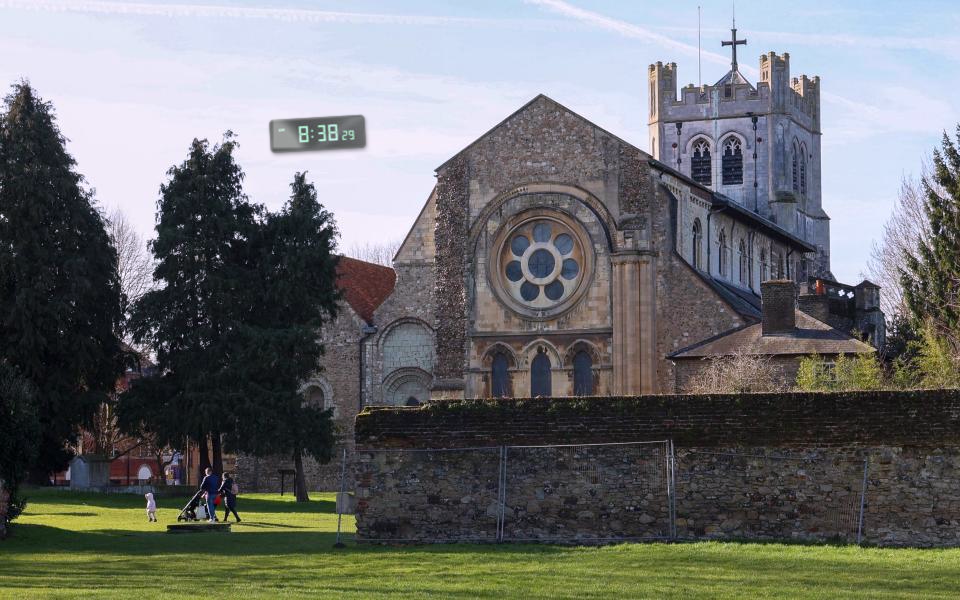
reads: 8,38,29
